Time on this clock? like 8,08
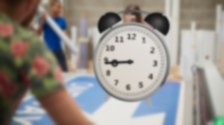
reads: 8,44
